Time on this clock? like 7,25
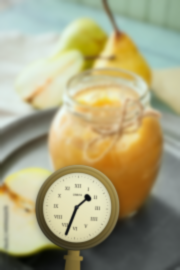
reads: 1,33
